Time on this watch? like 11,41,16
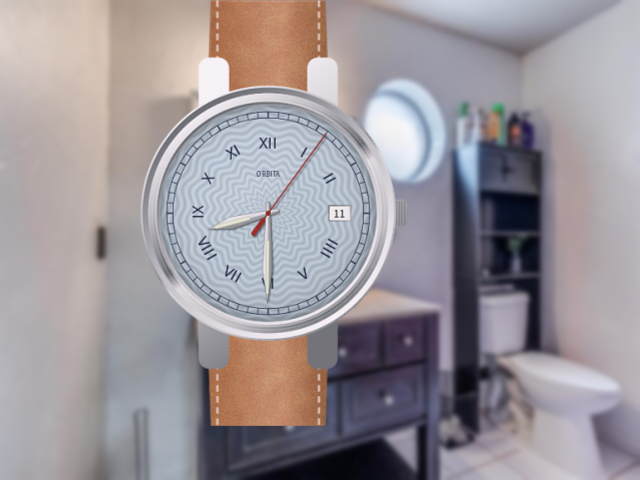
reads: 8,30,06
